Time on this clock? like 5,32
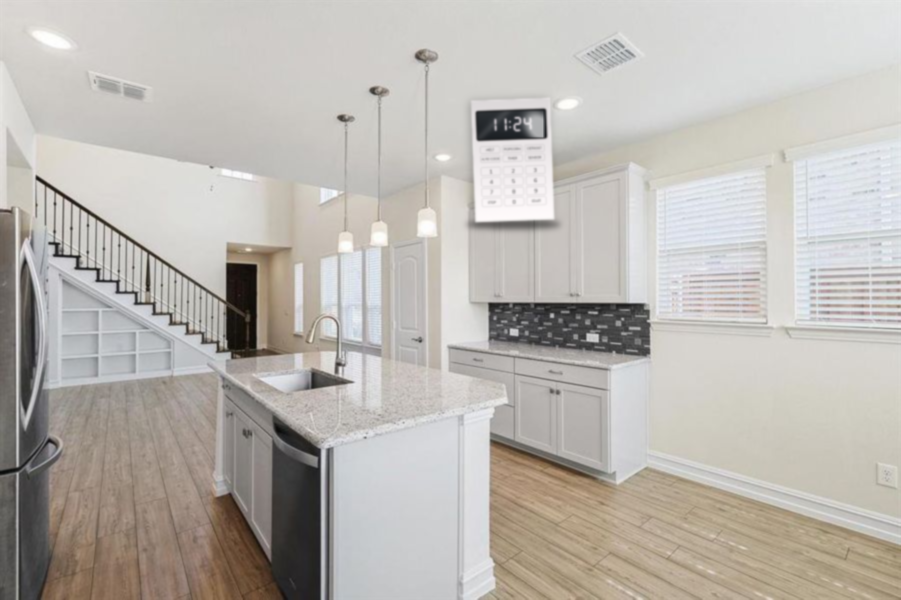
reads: 11,24
